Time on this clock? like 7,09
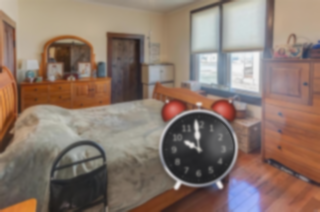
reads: 9,59
